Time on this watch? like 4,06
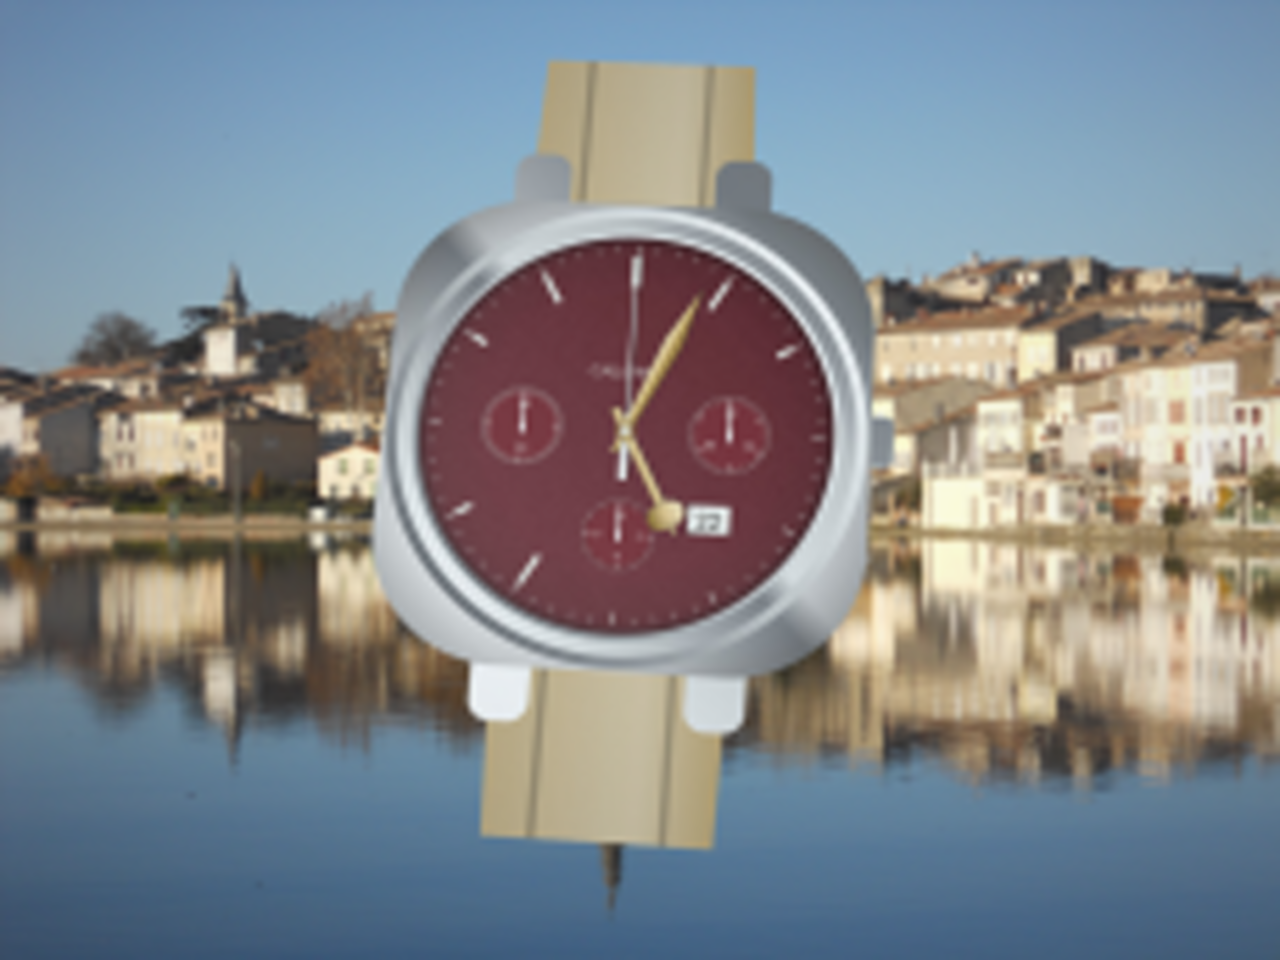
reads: 5,04
